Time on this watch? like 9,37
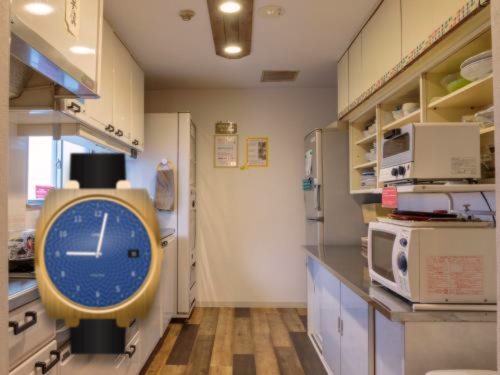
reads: 9,02
